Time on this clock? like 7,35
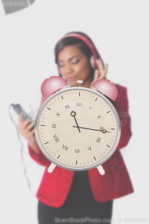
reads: 11,16
